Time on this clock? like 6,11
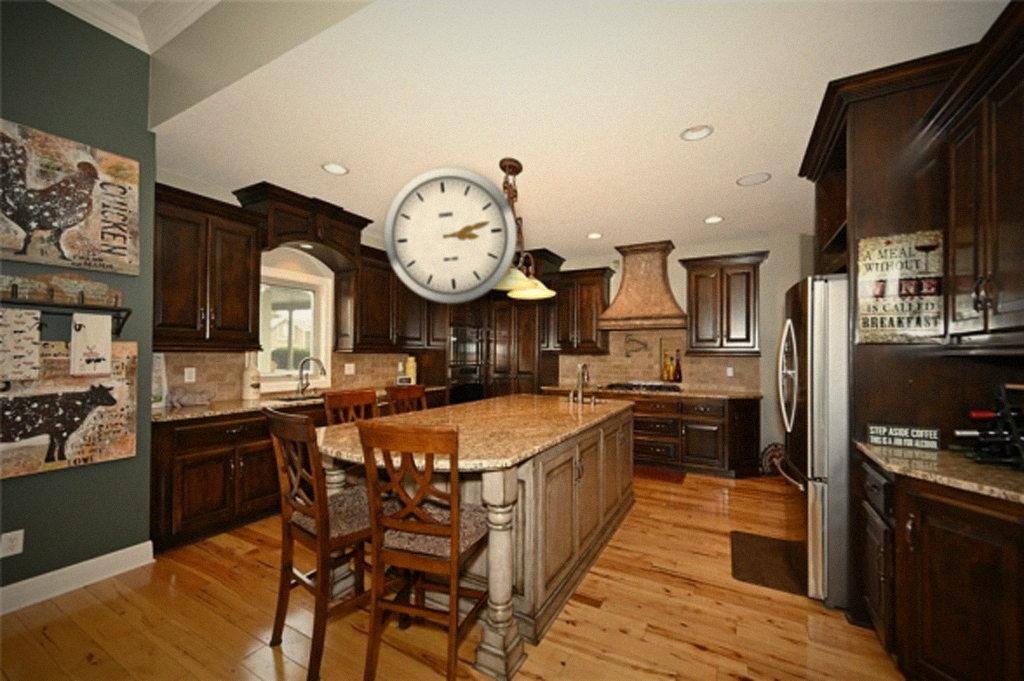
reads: 3,13
